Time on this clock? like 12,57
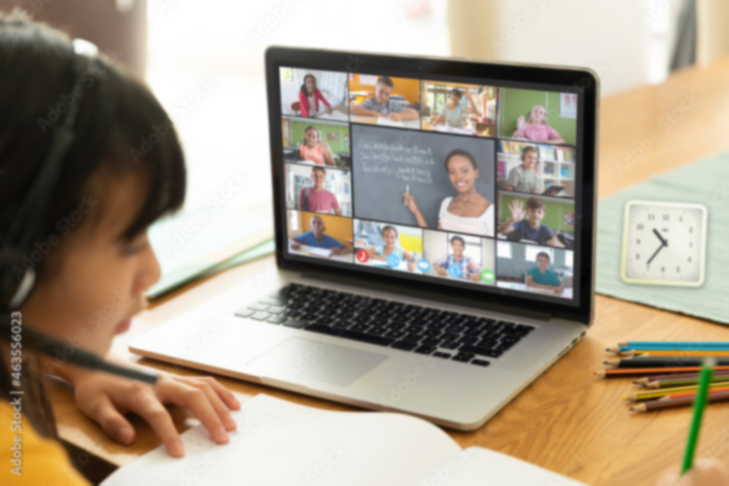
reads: 10,36
